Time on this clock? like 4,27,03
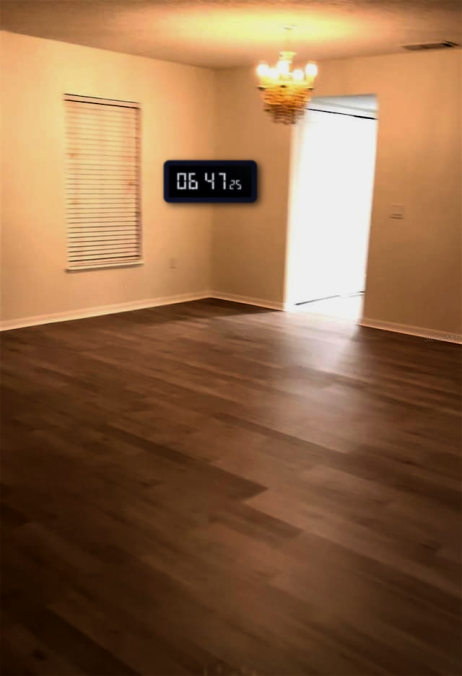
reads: 6,47,25
